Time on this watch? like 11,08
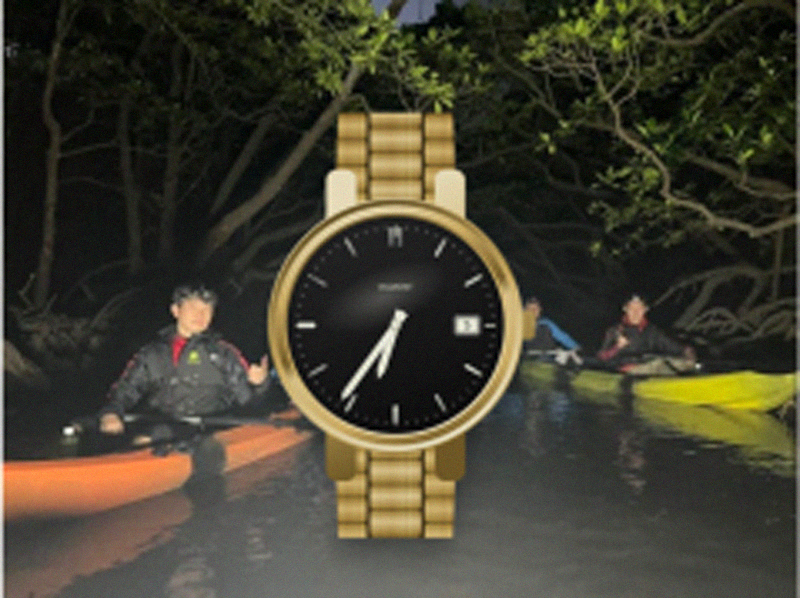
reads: 6,36
